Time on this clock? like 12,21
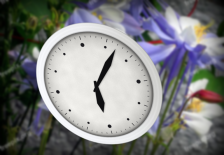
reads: 6,07
